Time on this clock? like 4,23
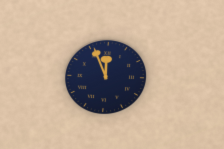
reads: 11,56
